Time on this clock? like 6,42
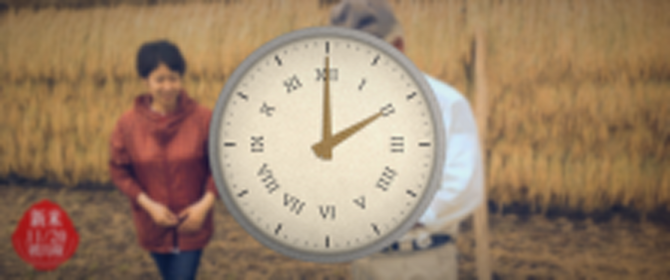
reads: 2,00
